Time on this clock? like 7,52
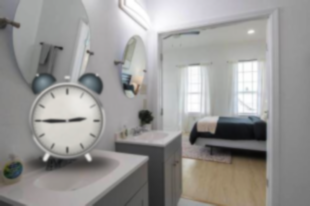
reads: 2,45
